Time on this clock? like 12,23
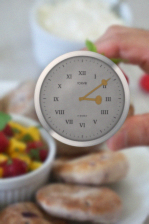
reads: 3,09
